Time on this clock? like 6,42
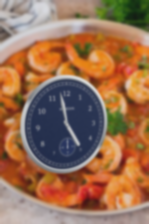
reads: 4,58
